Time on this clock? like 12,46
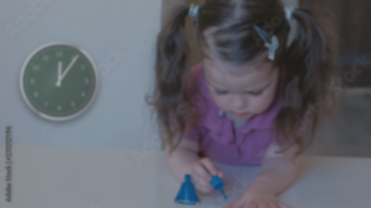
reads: 12,06
